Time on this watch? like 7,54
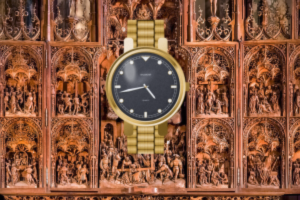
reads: 4,43
